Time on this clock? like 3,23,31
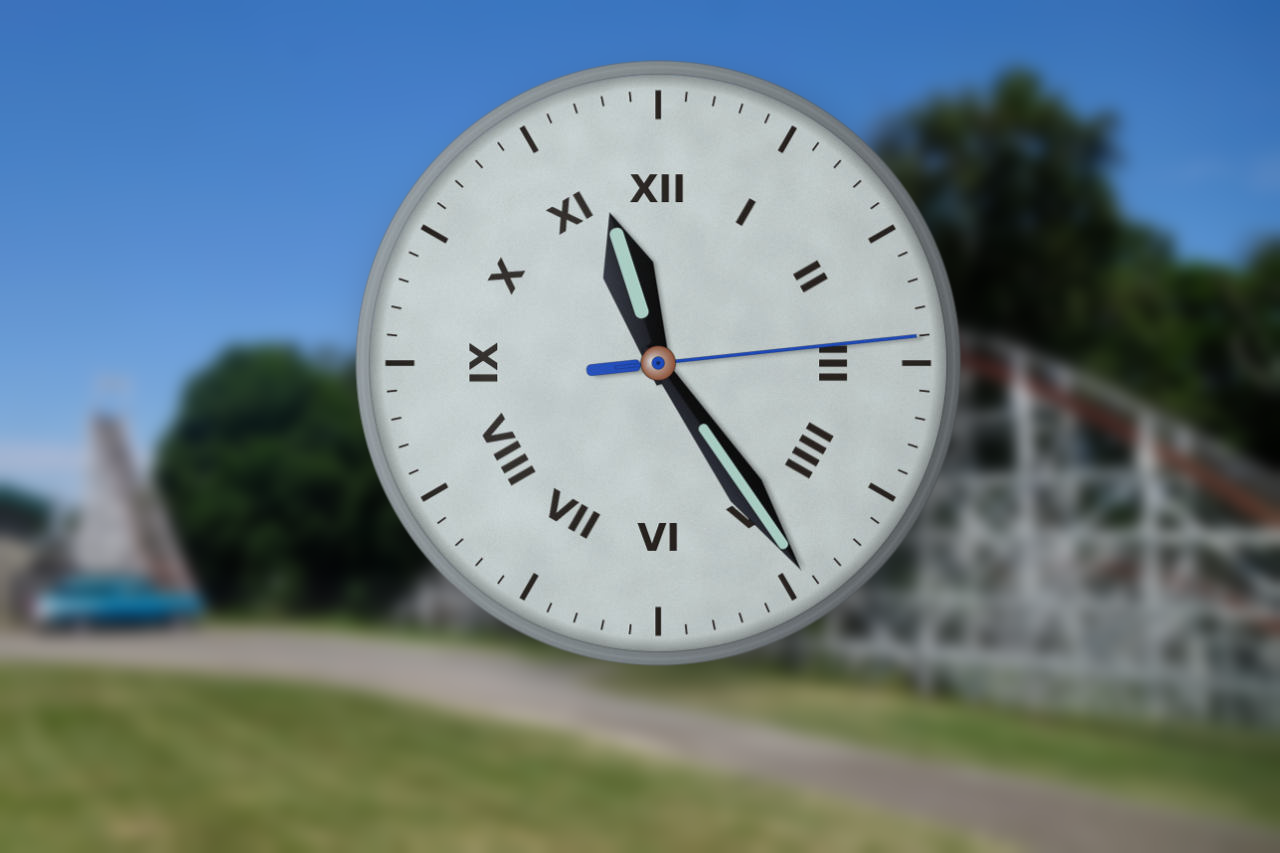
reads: 11,24,14
